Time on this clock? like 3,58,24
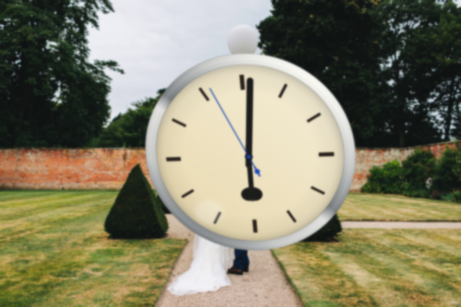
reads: 6,00,56
